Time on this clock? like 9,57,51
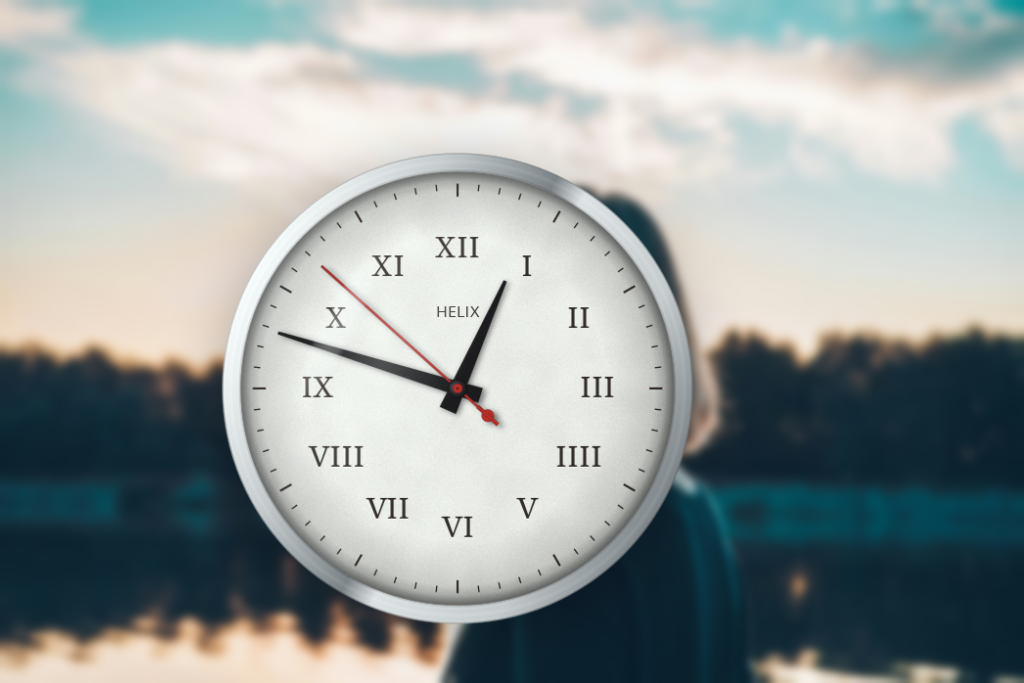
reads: 12,47,52
